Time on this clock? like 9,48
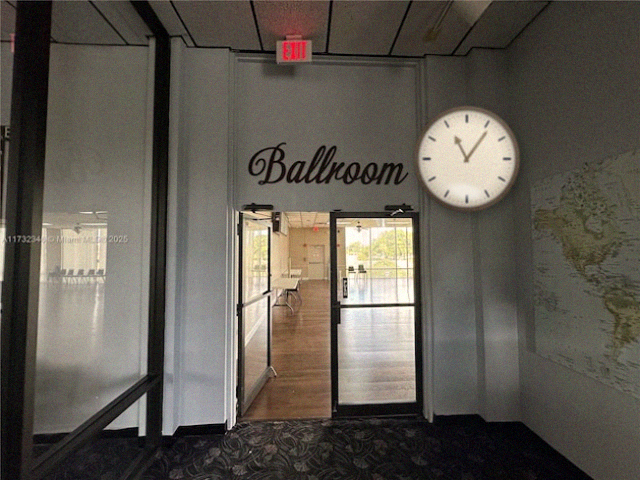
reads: 11,06
